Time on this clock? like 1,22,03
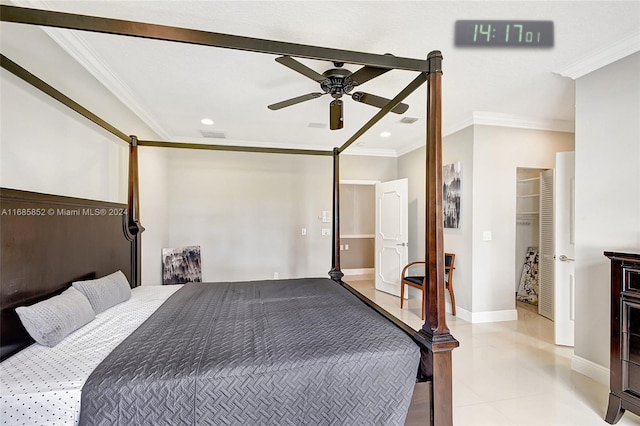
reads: 14,17,01
